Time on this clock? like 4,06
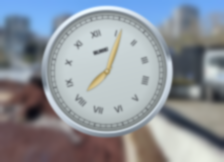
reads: 8,06
